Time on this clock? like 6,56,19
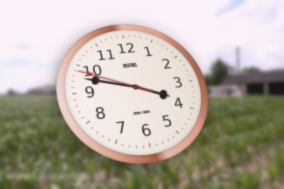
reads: 3,47,49
